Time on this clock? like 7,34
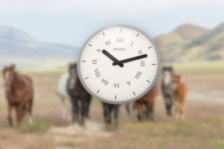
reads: 10,12
